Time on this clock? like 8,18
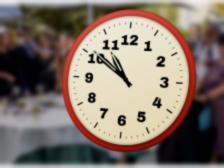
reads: 10,51
